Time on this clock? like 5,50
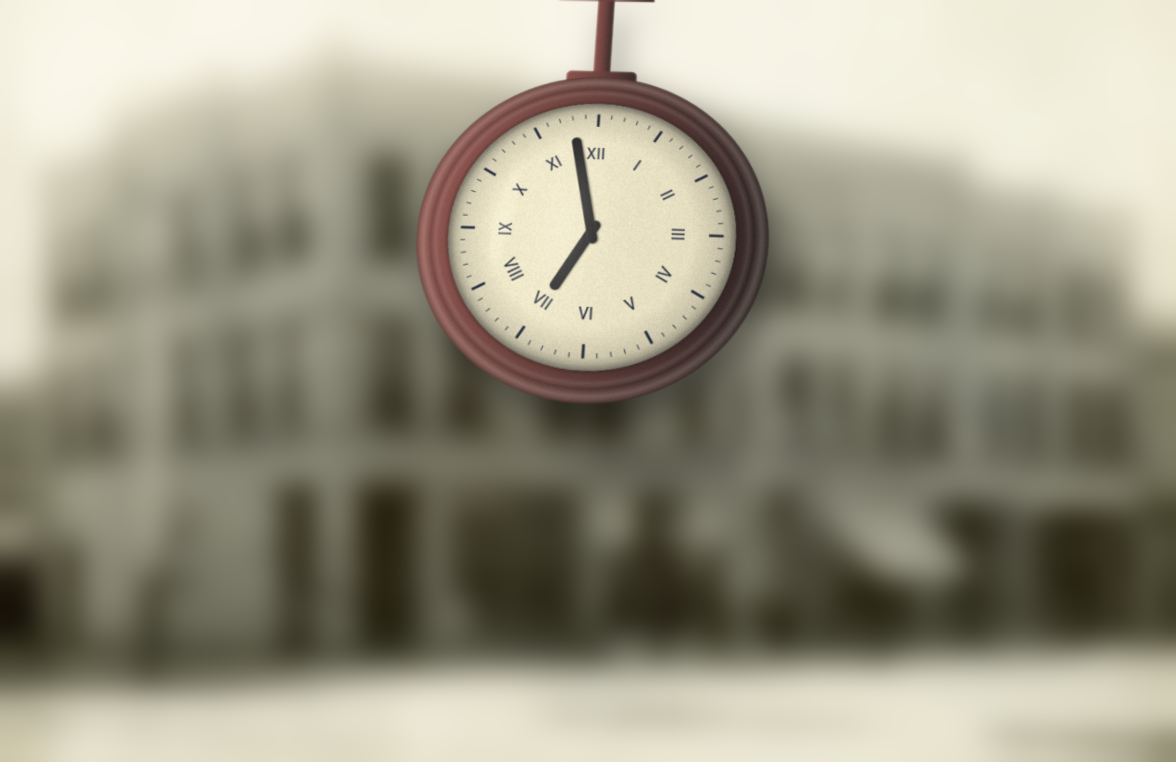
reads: 6,58
